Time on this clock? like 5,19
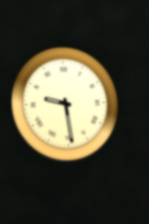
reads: 9,29
